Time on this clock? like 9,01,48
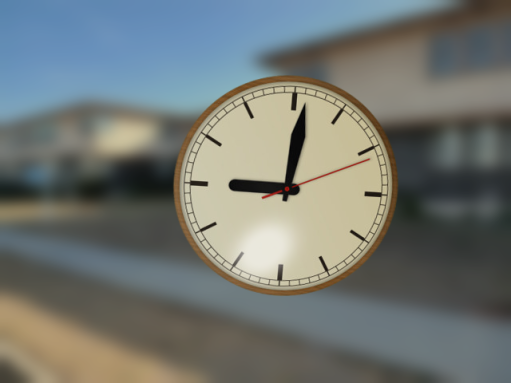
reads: 9,01,11
